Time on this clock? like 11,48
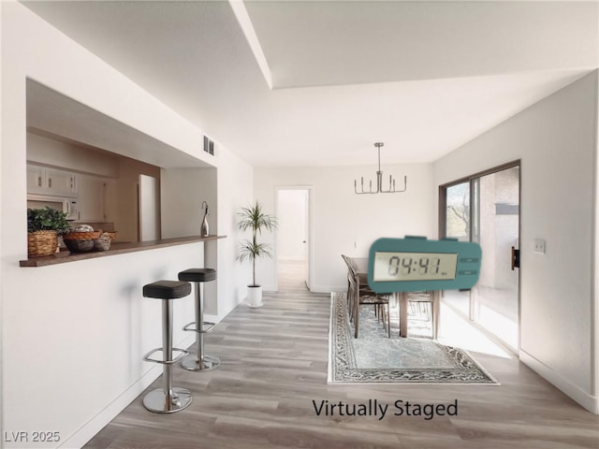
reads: 4,41
